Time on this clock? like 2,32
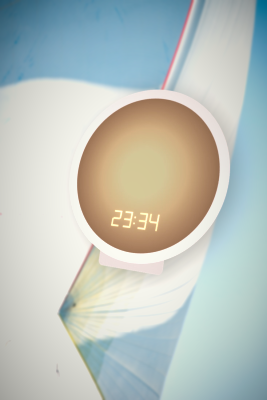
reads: 23,34
